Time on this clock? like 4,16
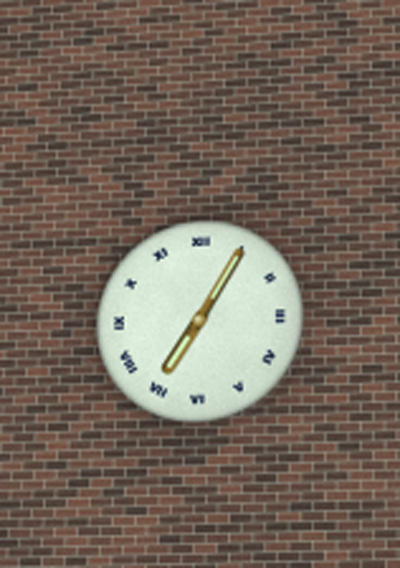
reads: 7,05
